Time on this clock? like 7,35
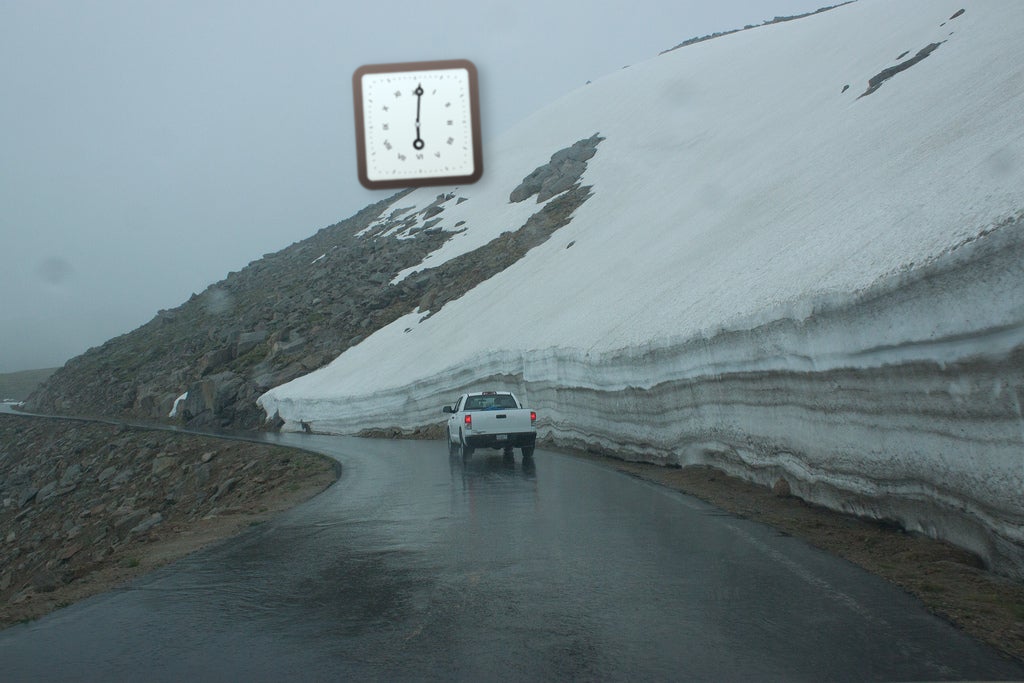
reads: 6,01
